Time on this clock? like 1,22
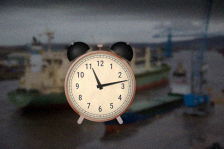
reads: 11,13
